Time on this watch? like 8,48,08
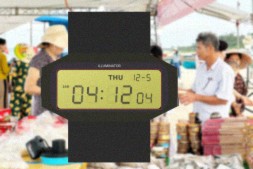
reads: 4,12,04
